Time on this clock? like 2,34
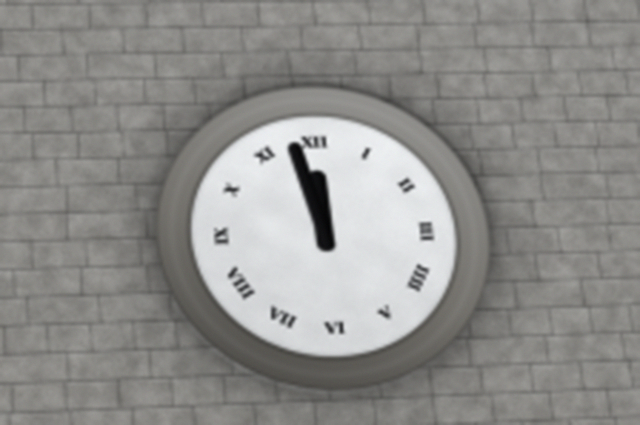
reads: 11,58
